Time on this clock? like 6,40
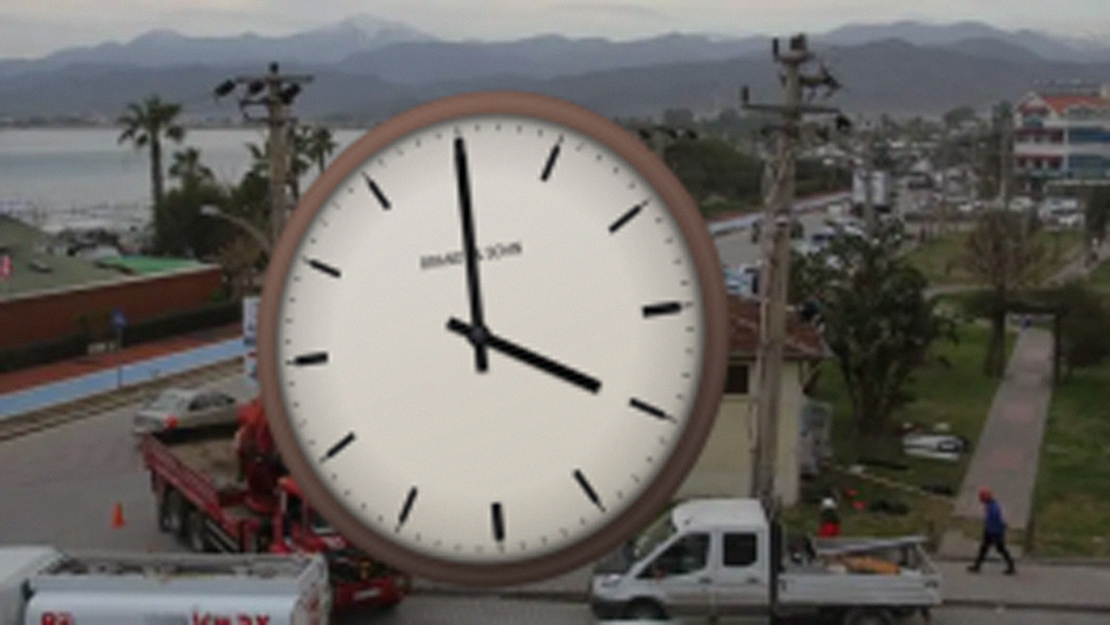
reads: 4,00
